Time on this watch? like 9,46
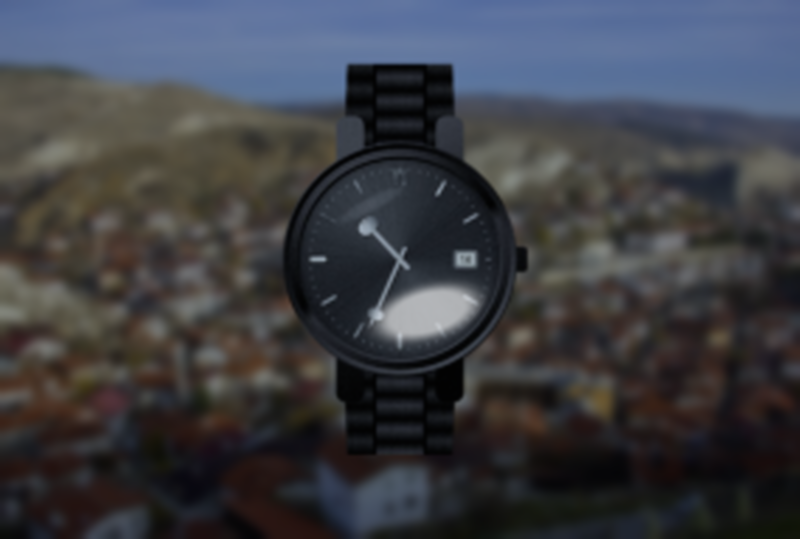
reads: 10,34
